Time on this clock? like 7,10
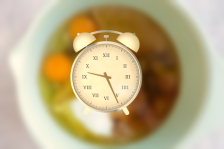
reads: 9,26
